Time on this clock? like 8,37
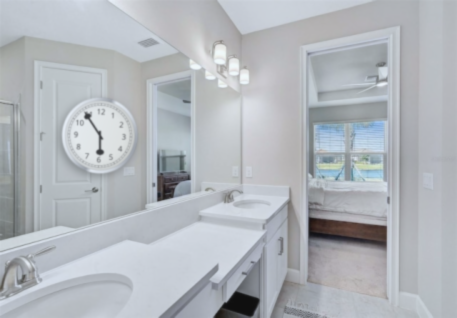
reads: 5,54
